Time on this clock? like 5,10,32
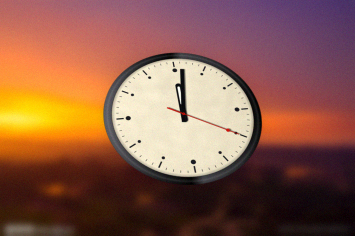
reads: 12,01,20
